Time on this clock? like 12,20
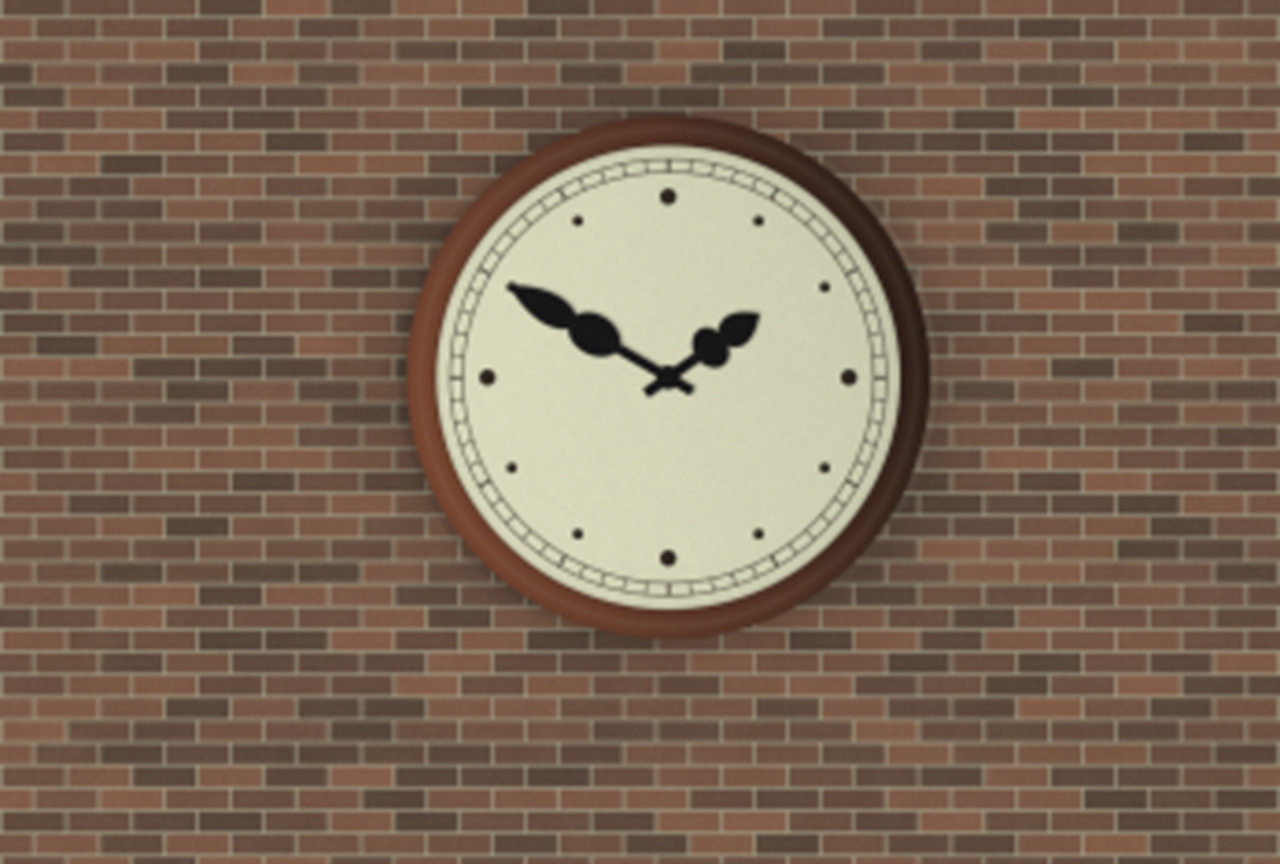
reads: 1,50
